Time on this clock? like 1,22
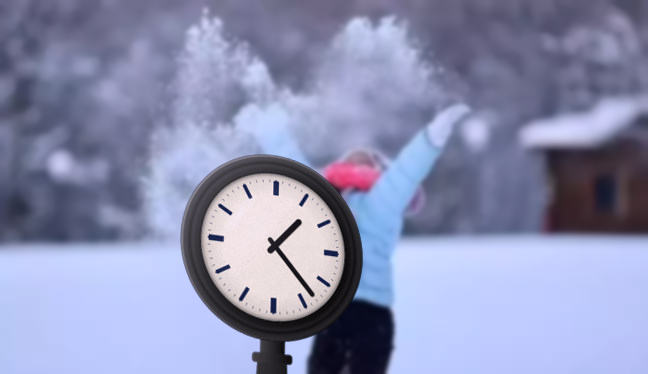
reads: 1,23
